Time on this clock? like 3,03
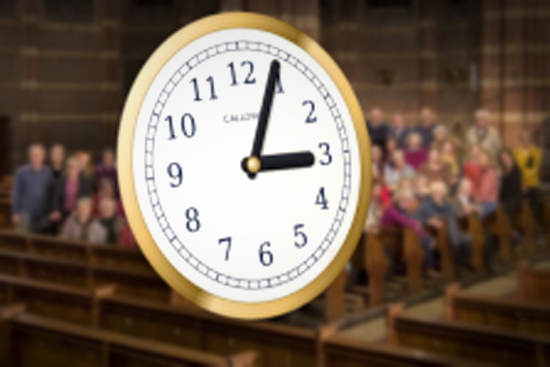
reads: 3,04
